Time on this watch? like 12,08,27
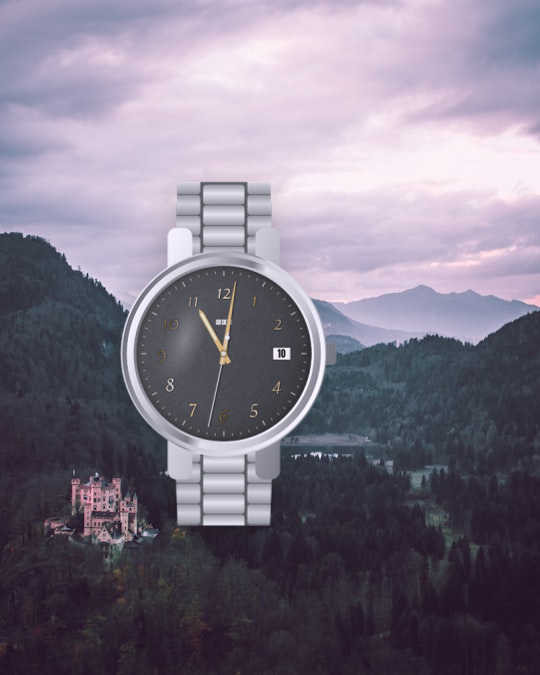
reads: 11,01,32
